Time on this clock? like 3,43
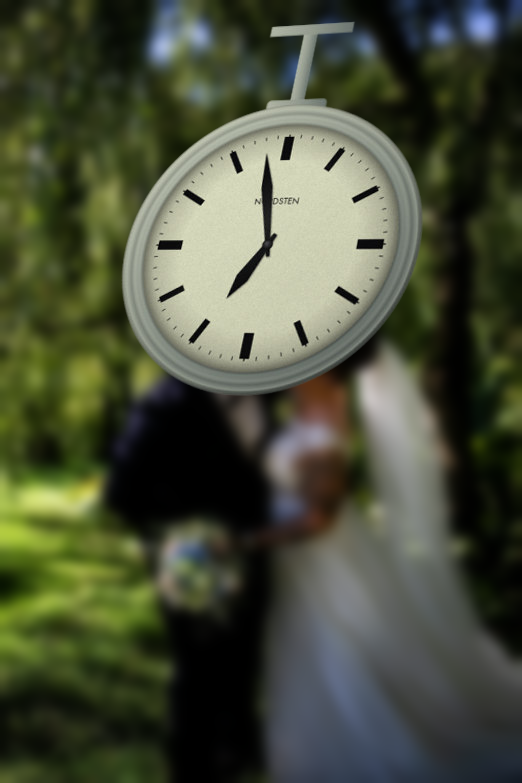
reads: 6,58
